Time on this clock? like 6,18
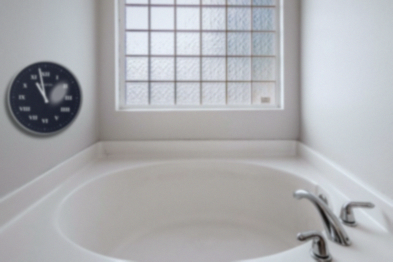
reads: 10,58
